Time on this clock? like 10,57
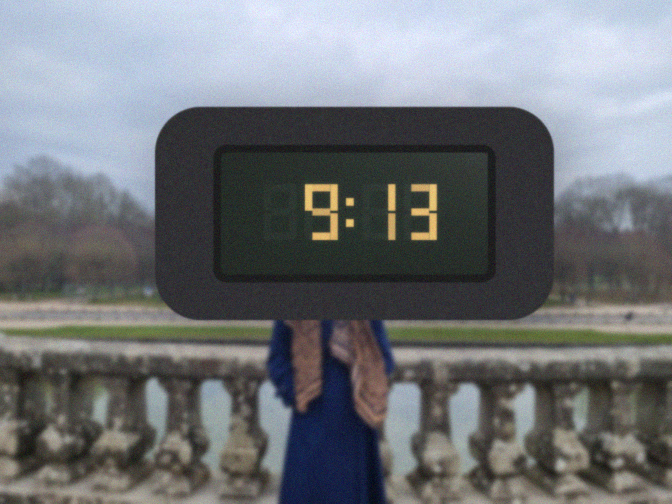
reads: 9,13
